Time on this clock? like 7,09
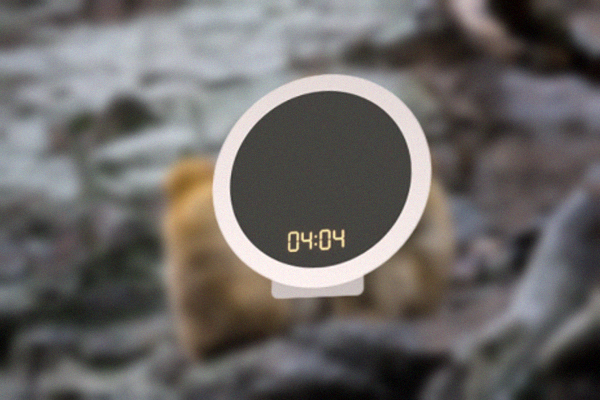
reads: 4,04
